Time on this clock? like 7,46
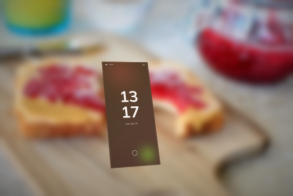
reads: 13,17
